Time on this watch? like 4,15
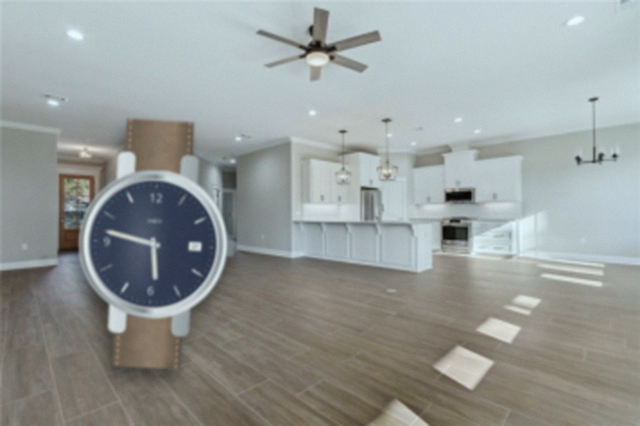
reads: 5,47
